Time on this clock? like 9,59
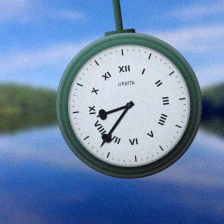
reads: 8,37
